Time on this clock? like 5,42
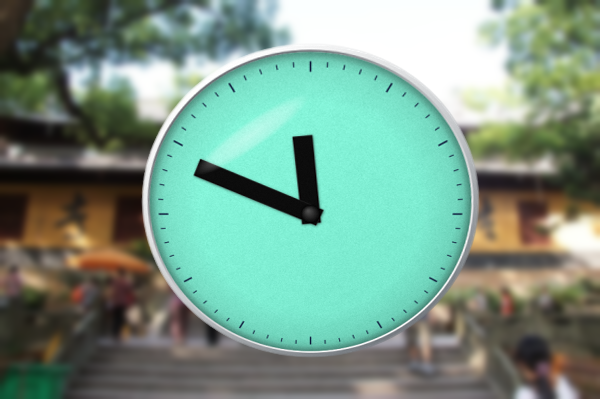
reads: 11,49
